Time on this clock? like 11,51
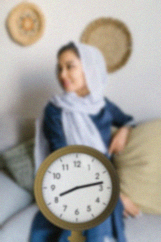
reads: 8,13
